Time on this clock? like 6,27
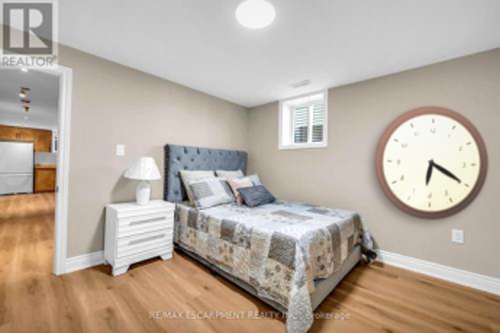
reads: 6,20
